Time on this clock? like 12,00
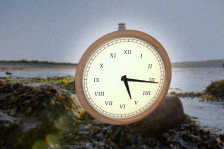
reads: 5,16
